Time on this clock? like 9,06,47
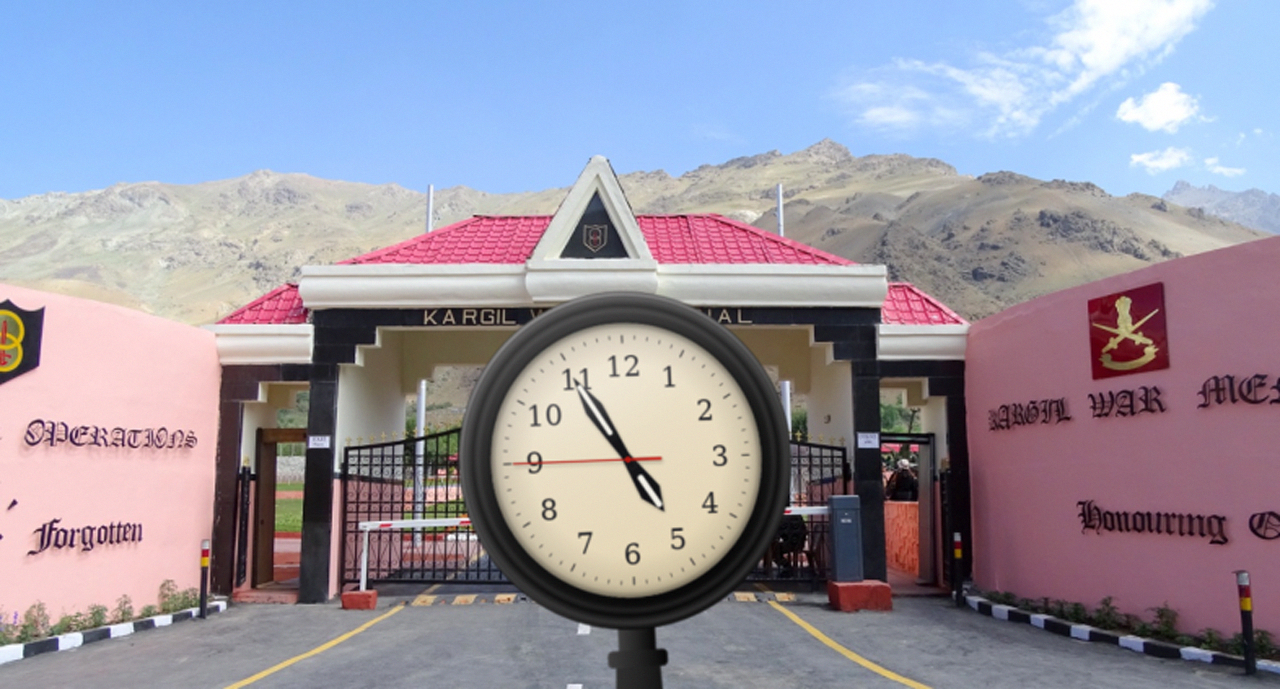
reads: 4,54,45
